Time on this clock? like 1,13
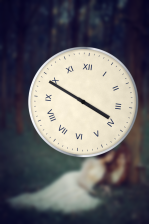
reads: 3,49
